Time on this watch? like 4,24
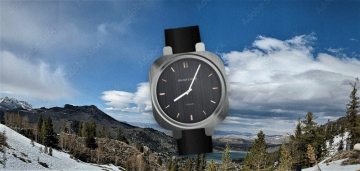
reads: 8,05
